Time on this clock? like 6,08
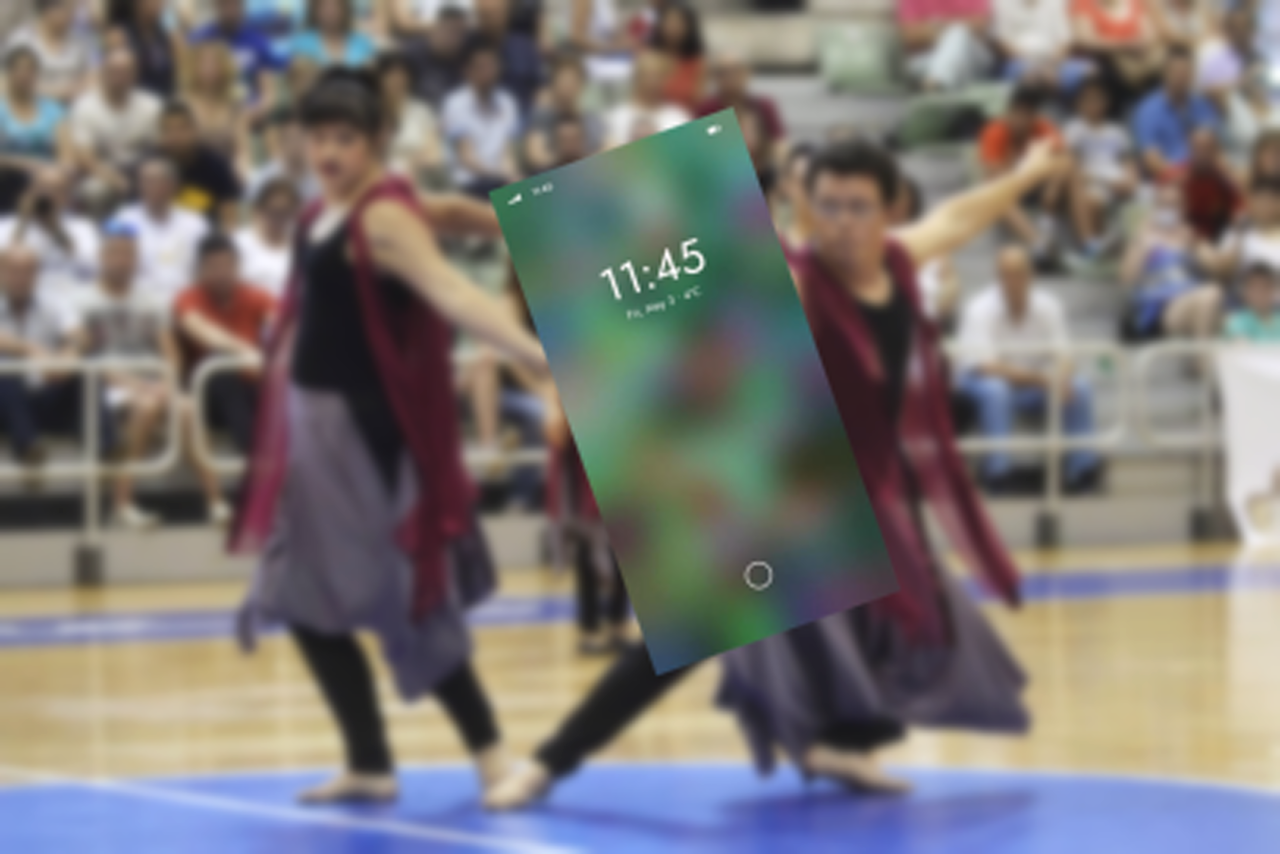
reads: 11,45
